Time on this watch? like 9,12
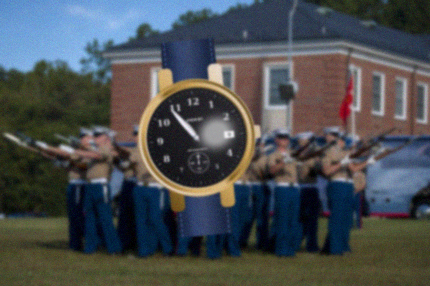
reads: 10,54
